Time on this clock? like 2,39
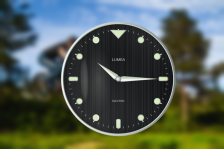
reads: 10,15
